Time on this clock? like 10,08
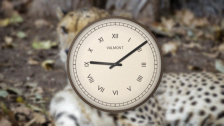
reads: 9,09
